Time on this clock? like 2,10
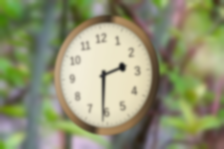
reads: 2,31
